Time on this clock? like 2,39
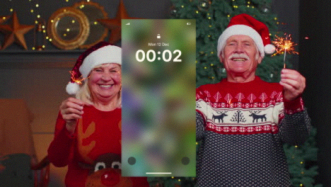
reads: 0,02
